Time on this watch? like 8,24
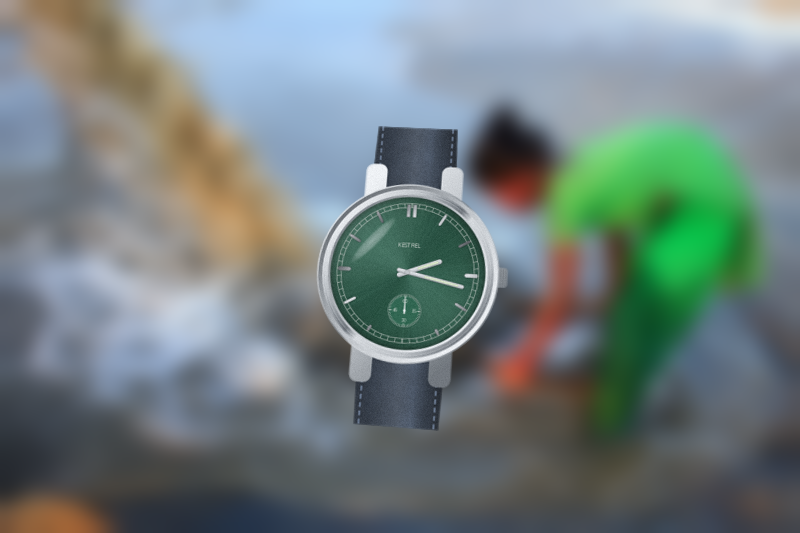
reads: 2,17
